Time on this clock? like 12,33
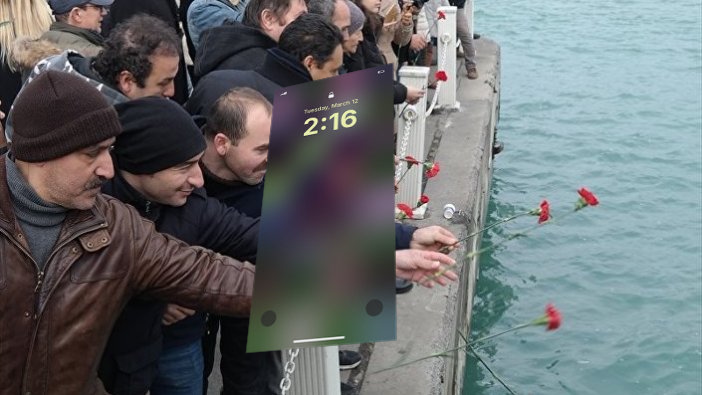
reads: 2,16
